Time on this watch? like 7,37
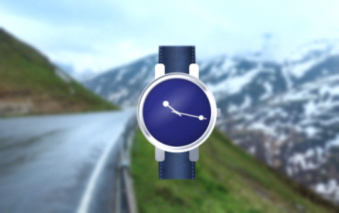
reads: 10,17
